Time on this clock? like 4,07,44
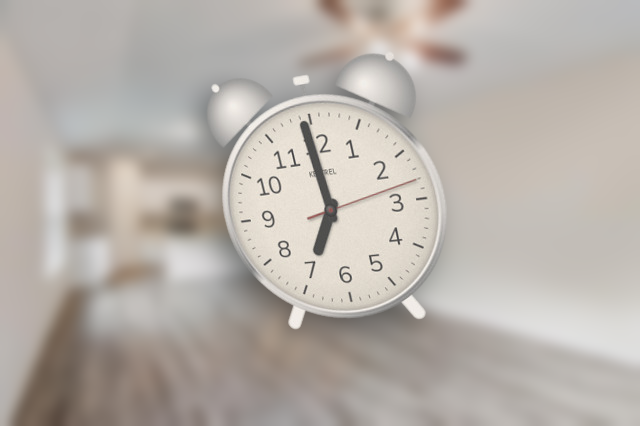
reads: 6,59,13
